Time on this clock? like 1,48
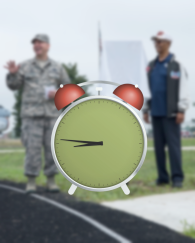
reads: 8,46
